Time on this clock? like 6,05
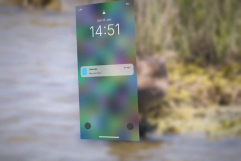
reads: 14,51
